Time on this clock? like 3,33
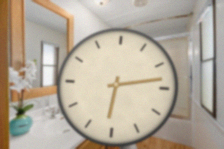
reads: 6,13
